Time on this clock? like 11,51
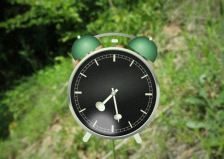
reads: 7,28
